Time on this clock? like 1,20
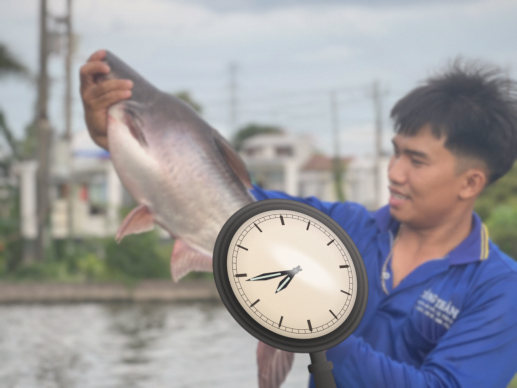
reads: 7,44
